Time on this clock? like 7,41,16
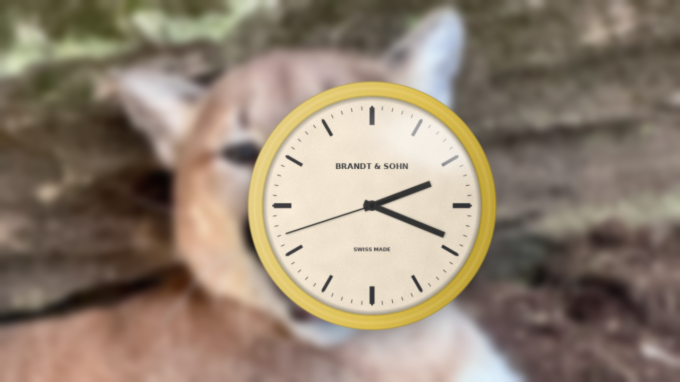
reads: 2,18,42
